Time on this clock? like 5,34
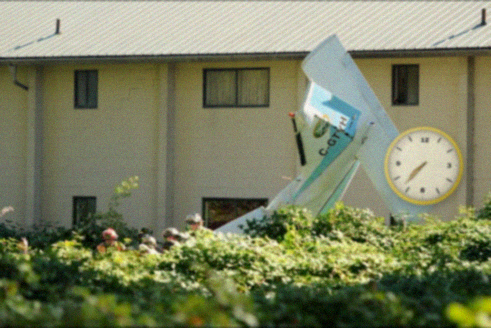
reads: 7,37
